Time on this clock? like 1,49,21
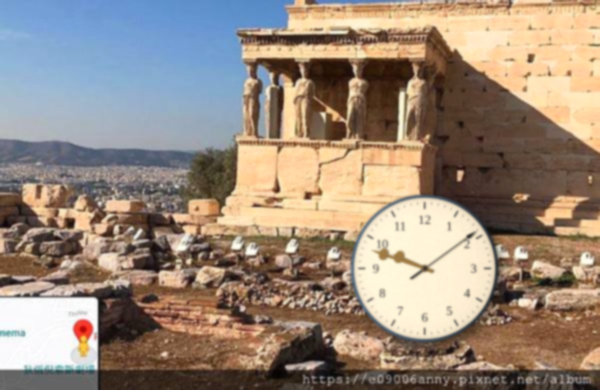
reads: 9,48,09
